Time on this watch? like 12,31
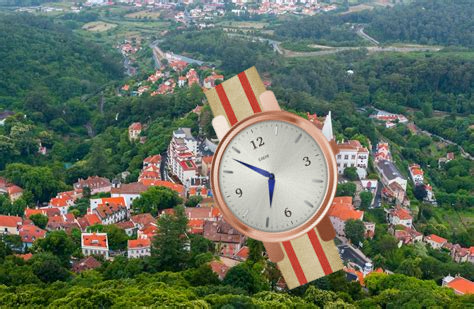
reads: 6,53
